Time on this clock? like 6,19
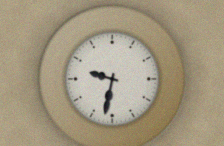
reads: 9,32
